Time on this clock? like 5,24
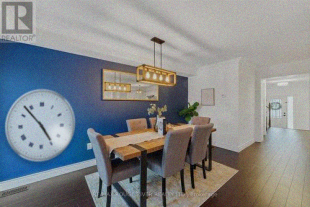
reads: 4,53
